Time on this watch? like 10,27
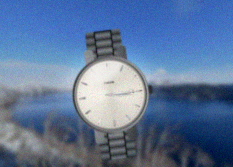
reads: 3,15
